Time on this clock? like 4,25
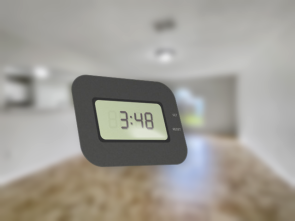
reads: 3,48
